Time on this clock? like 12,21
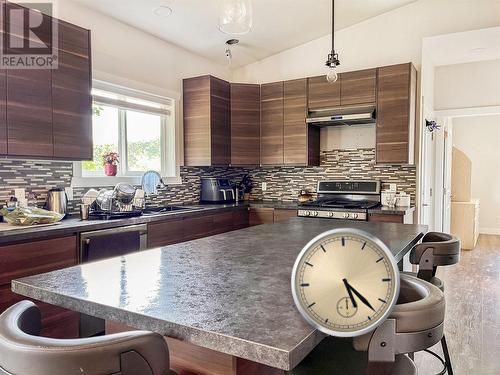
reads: 5,23
